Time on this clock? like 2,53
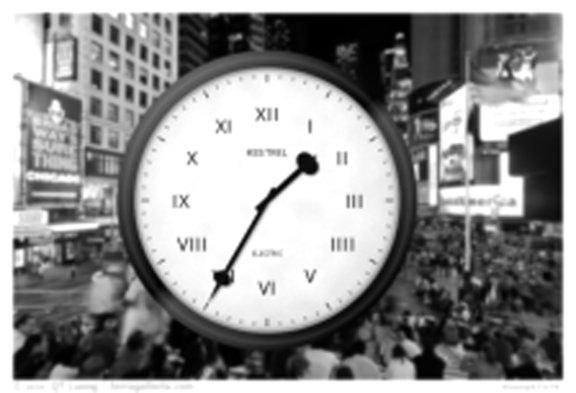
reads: 1,35
